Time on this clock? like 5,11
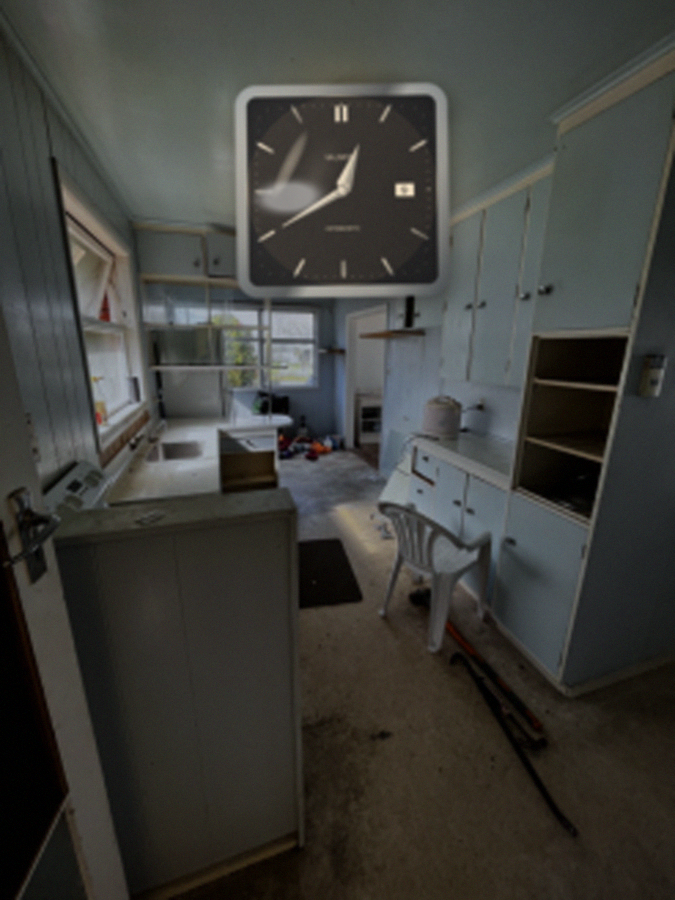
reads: 12,40
